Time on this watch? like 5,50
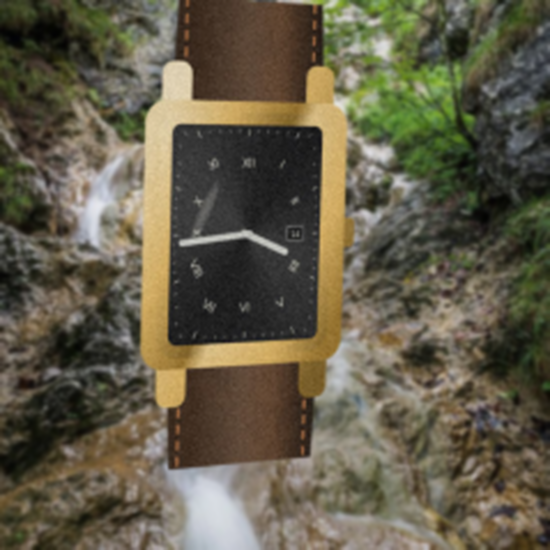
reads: 3,44
